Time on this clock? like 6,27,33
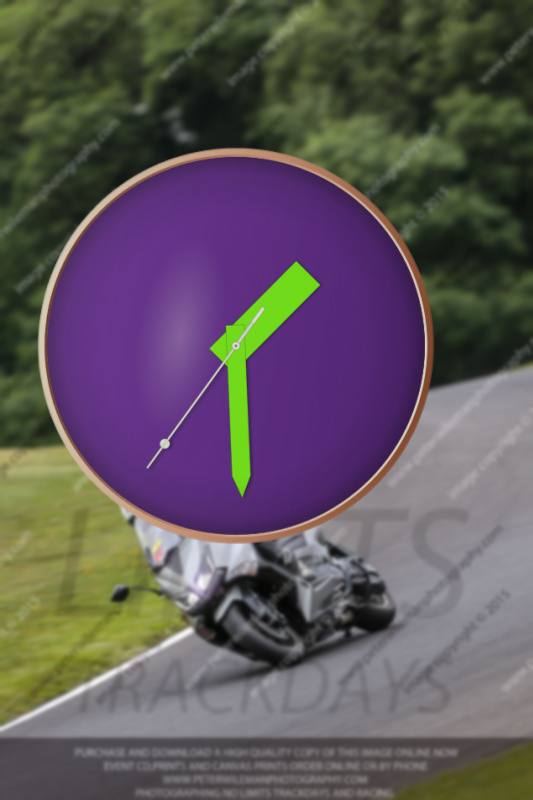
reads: 1,29,36
